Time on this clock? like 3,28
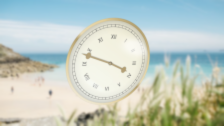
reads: 3,48
